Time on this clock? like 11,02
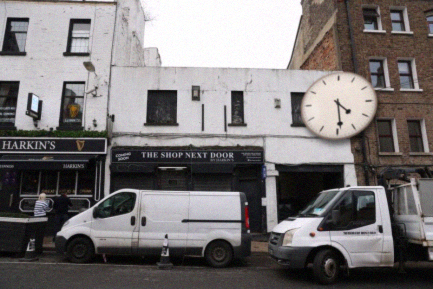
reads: 4,29
